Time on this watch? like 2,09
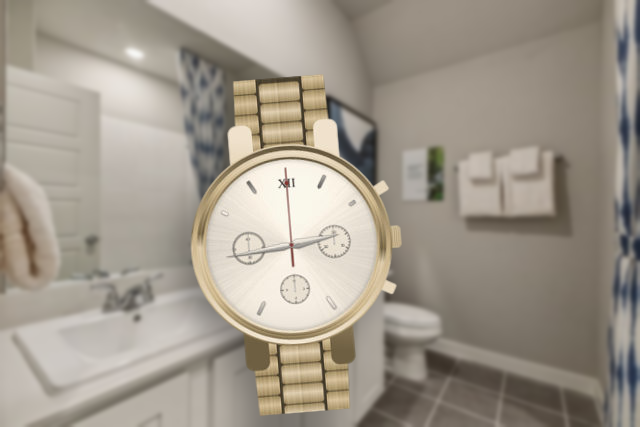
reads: 2,44
